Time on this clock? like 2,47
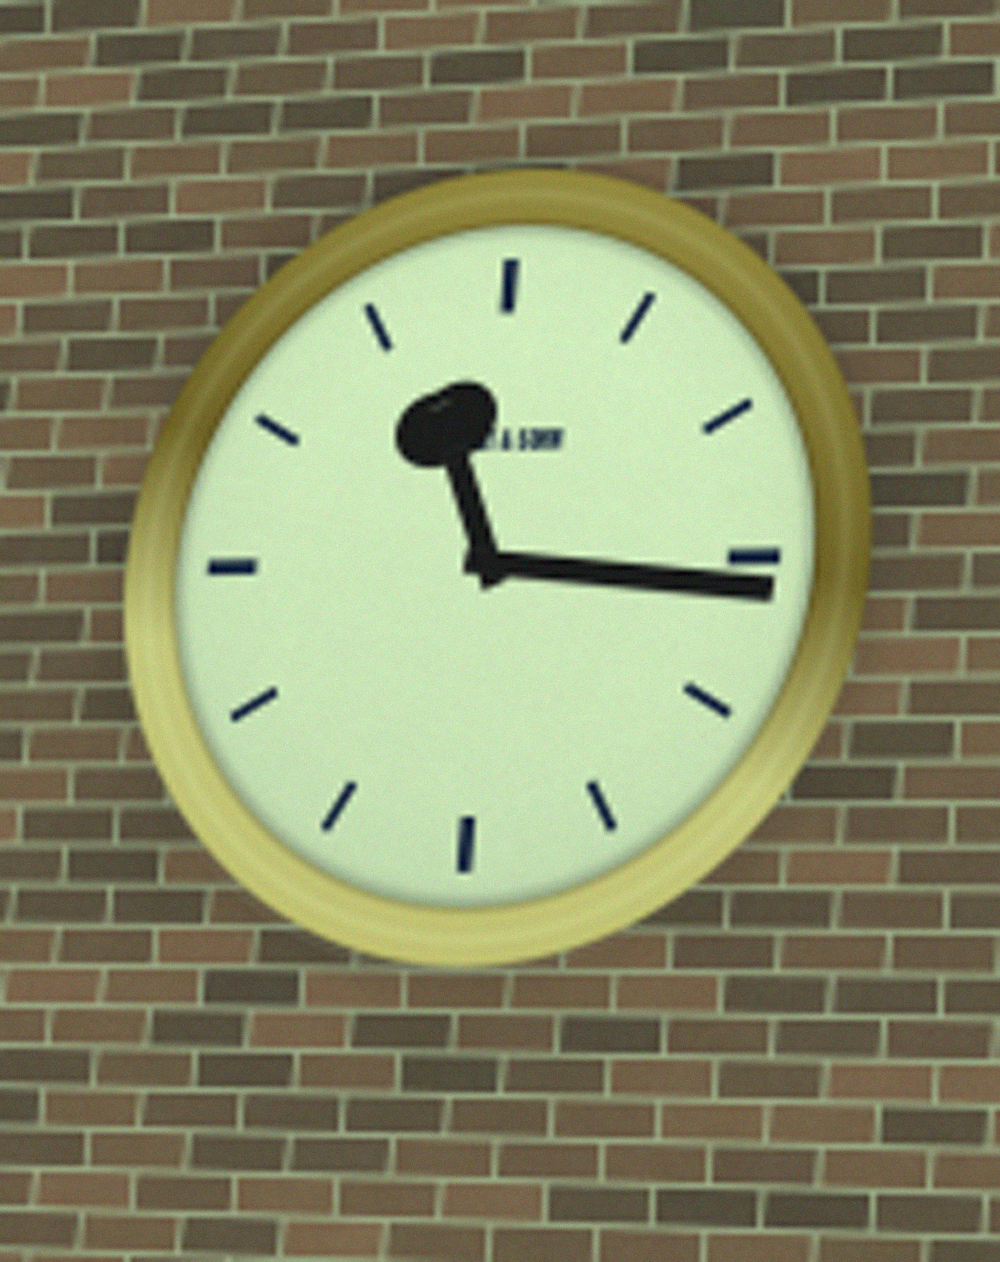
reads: 11,16
